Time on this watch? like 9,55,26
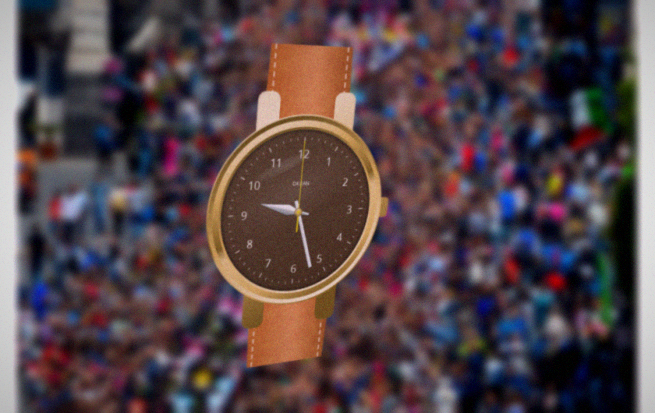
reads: 9,27,00
